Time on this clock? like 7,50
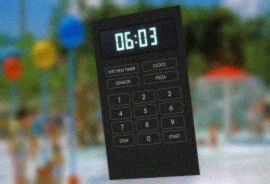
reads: 6,03
